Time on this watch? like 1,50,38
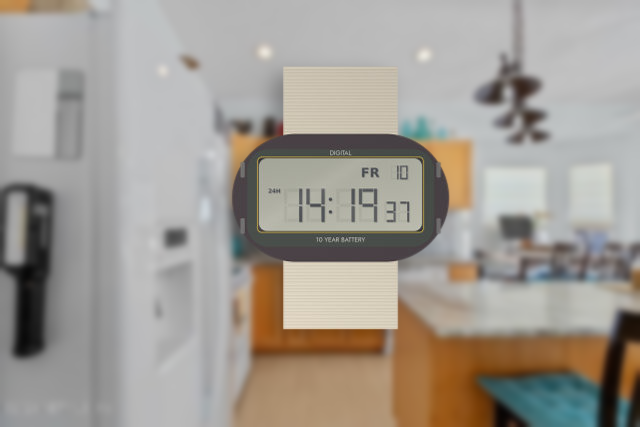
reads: 14,19,37
